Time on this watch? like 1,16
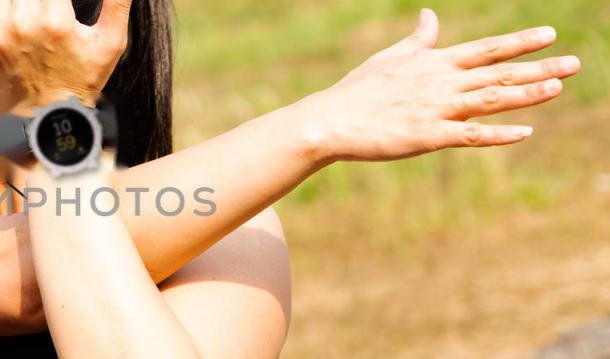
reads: 10,59
